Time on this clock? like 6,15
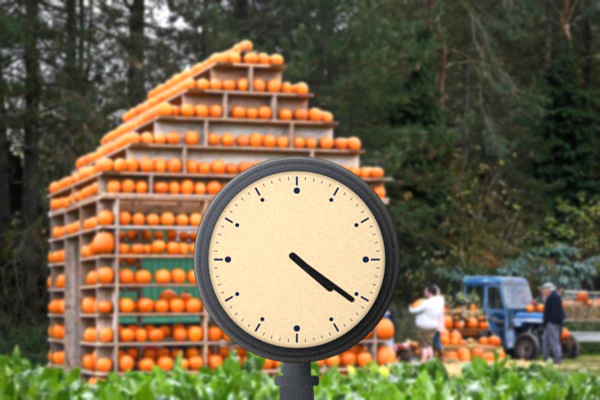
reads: 4,21
